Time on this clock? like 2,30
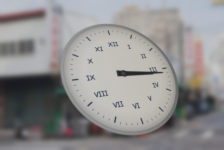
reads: 3,16
